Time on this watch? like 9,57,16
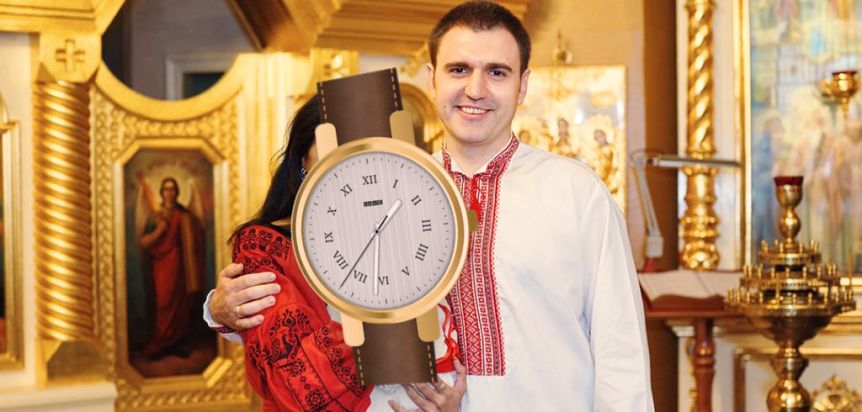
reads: 1,31,37
